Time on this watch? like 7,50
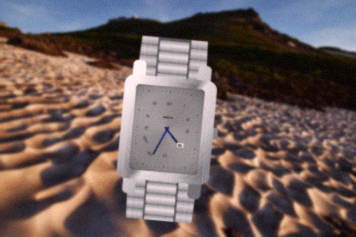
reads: 4,34
